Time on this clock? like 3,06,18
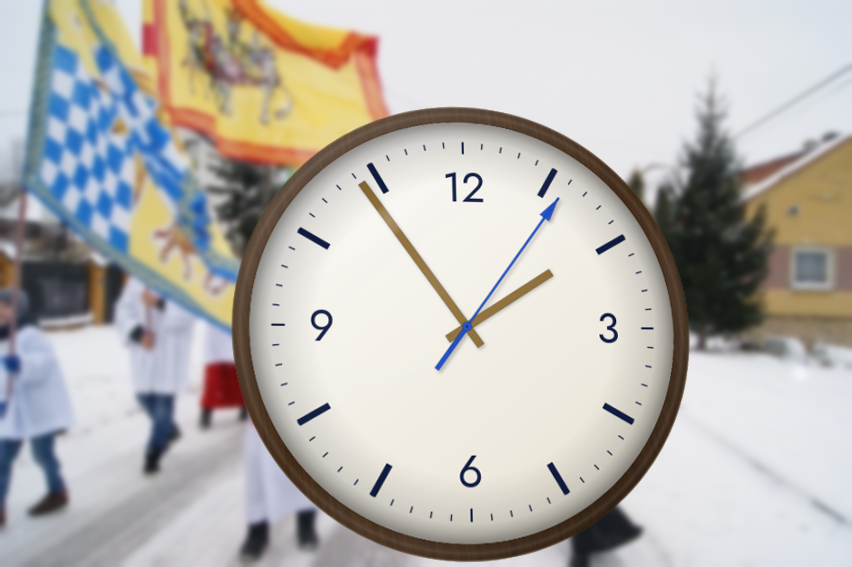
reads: 1,54,06
